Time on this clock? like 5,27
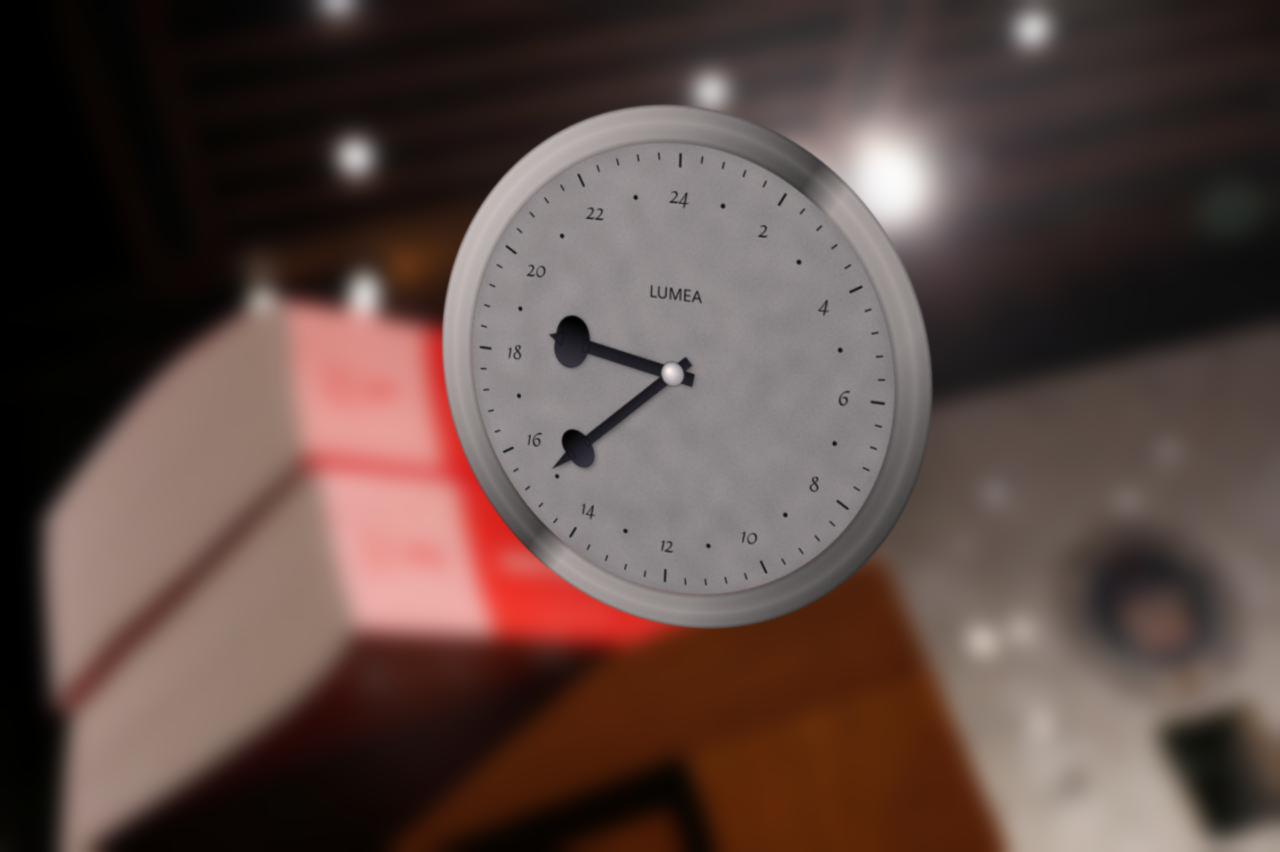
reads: 18,38
